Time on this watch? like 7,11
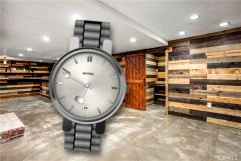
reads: 6,49
